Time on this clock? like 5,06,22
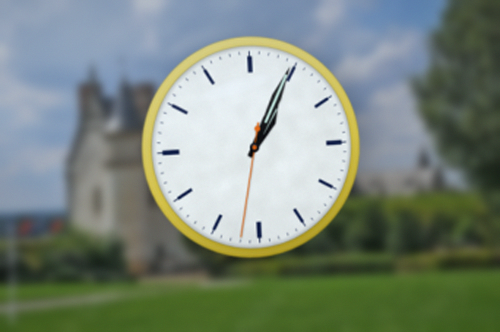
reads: 1,04,32
